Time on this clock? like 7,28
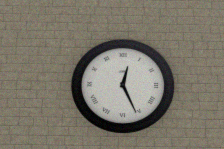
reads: 12,26
